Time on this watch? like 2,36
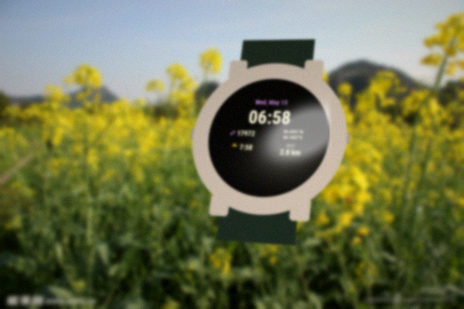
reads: 6,58
